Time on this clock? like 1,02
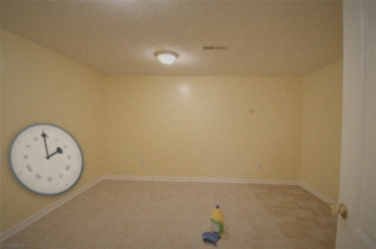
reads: 1,59
